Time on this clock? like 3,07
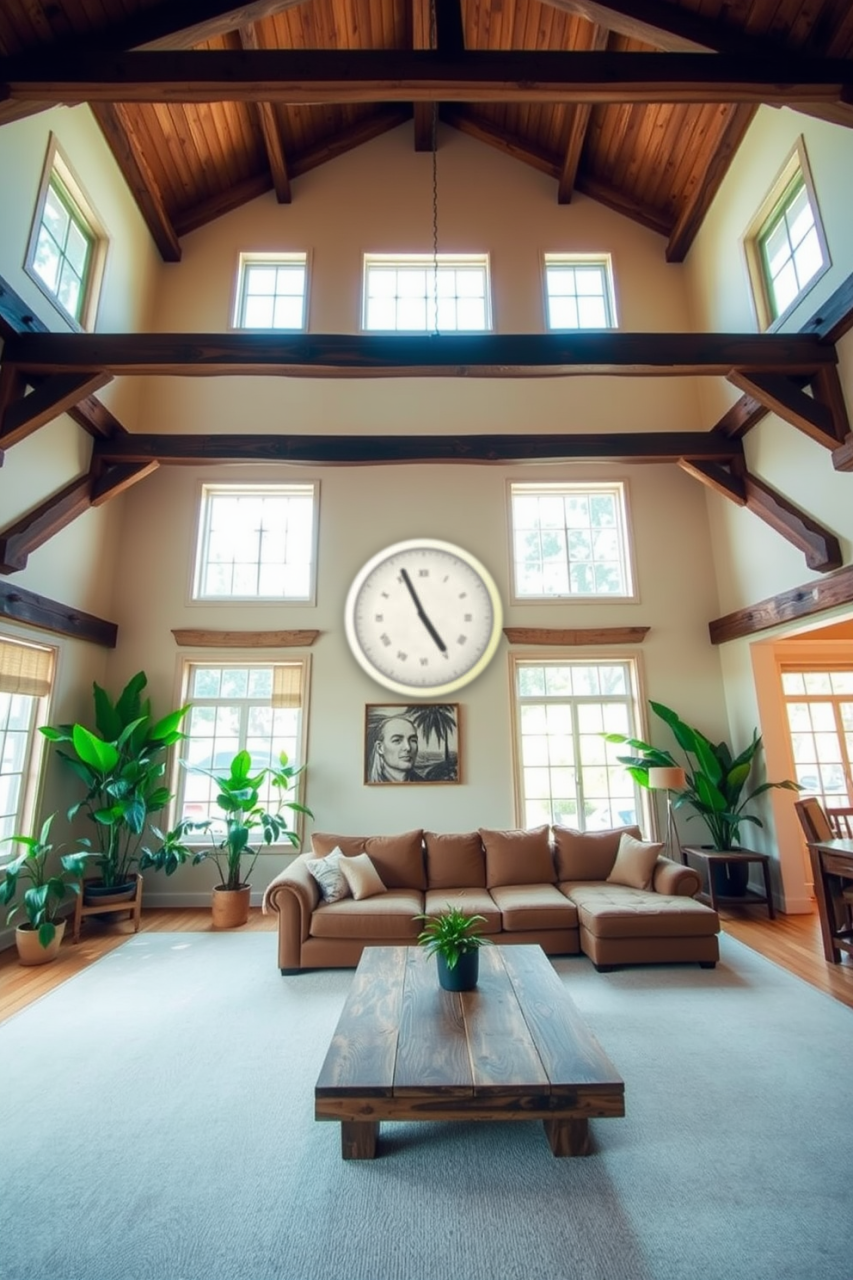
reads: 4,56
